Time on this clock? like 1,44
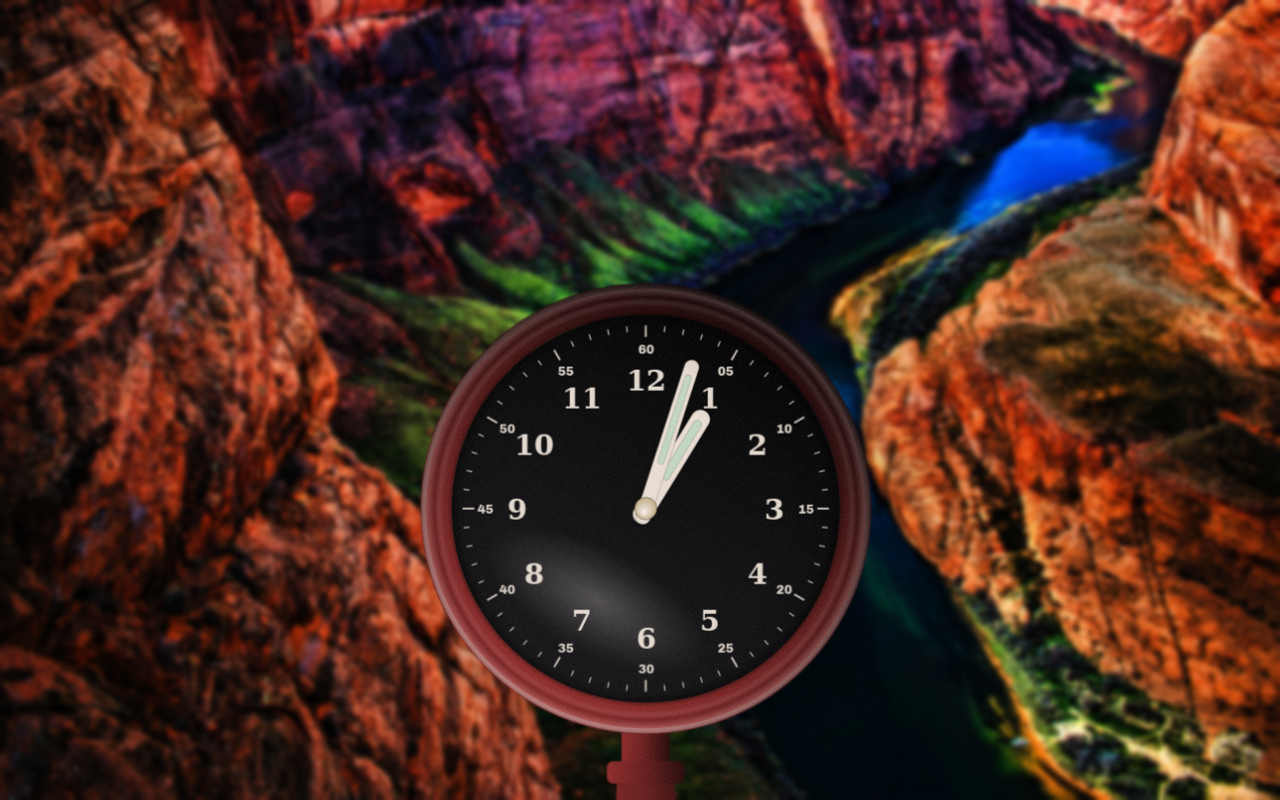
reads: 1,03
